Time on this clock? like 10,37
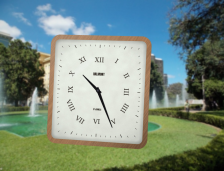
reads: 10,26
